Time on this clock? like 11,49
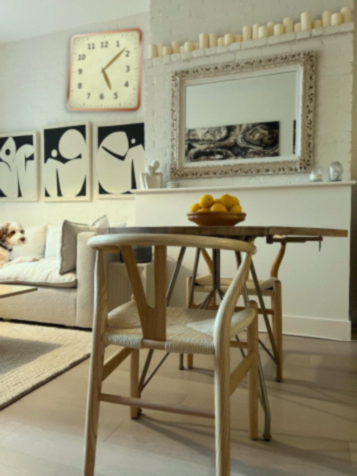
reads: 5,08
